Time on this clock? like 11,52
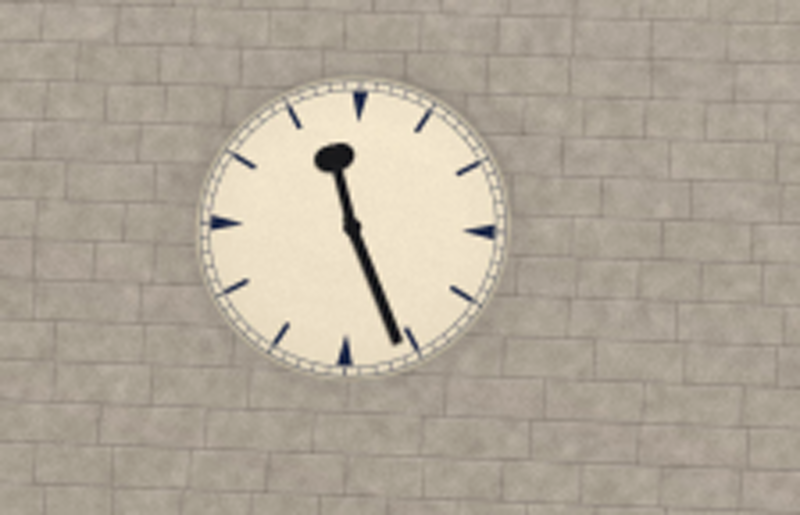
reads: 11,26
